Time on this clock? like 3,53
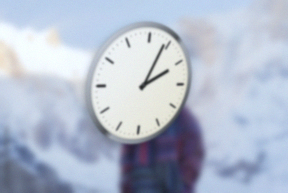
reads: 2,04
